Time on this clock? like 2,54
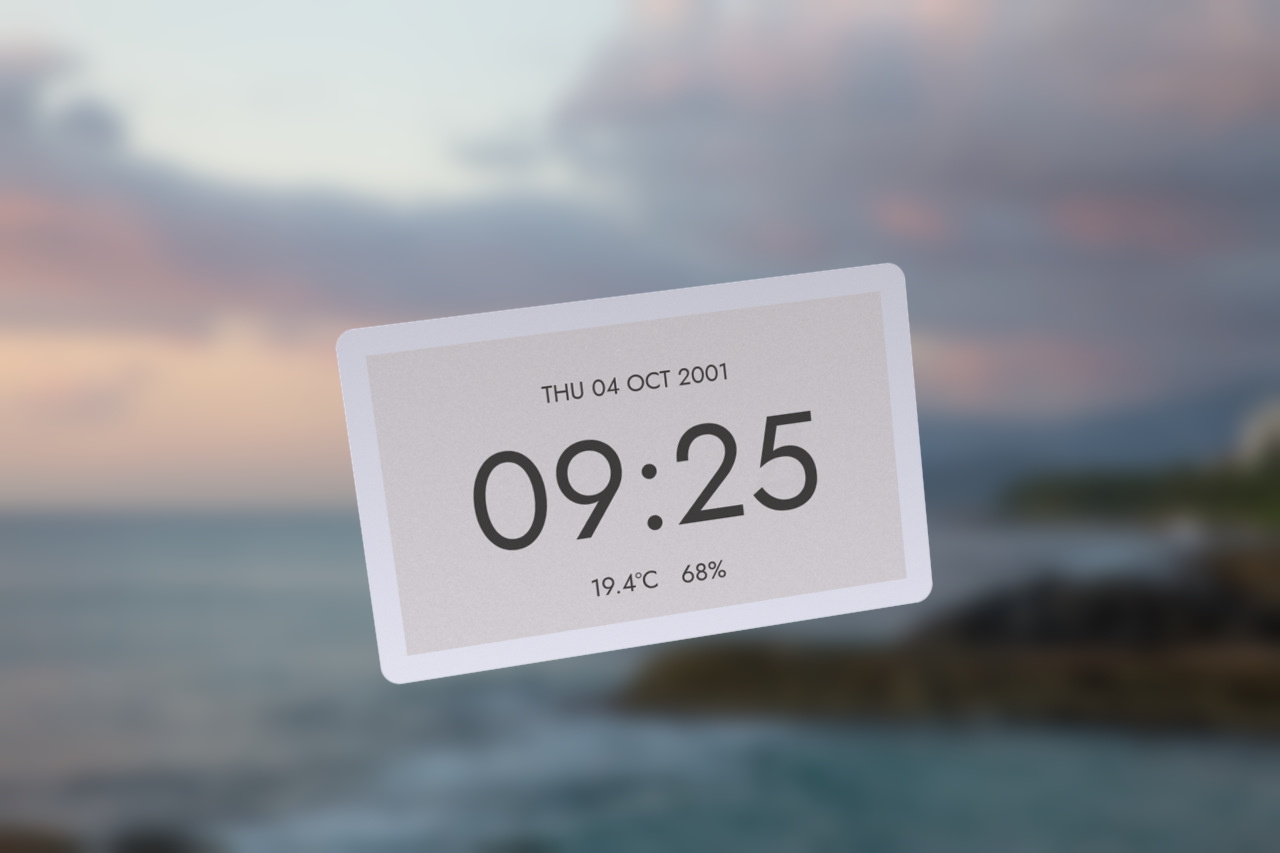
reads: 9,25
